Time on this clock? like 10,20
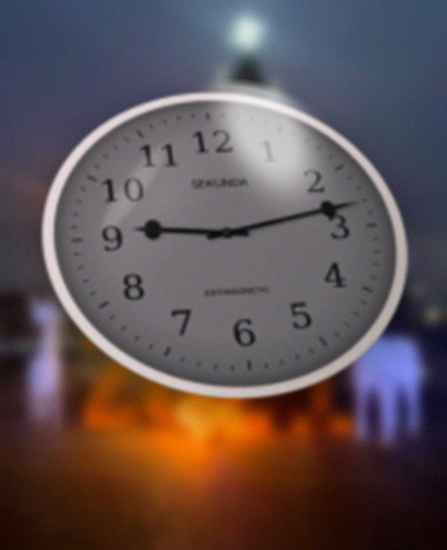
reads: 9,13
